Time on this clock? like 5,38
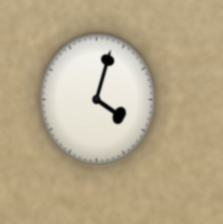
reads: 4,03
